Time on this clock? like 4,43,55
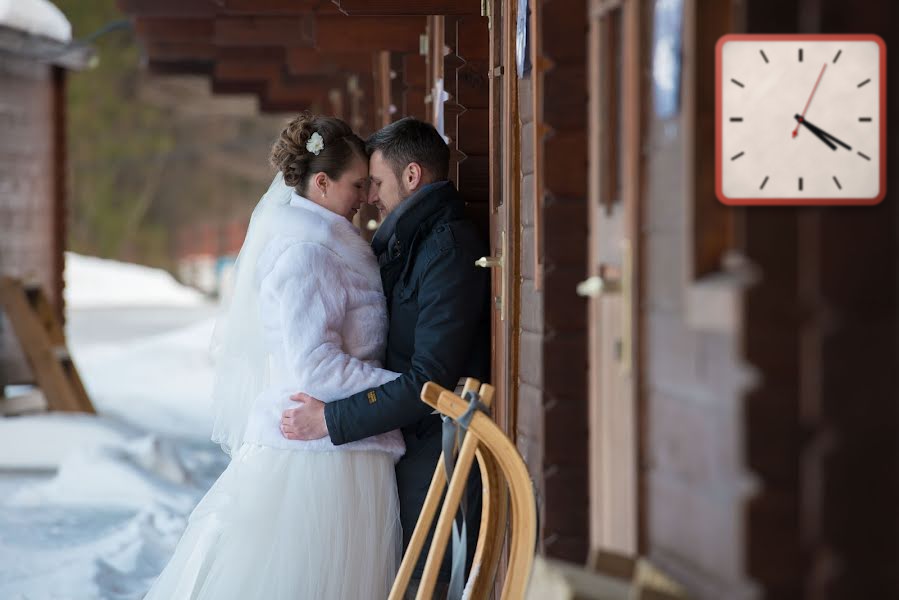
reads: 4,20,04
